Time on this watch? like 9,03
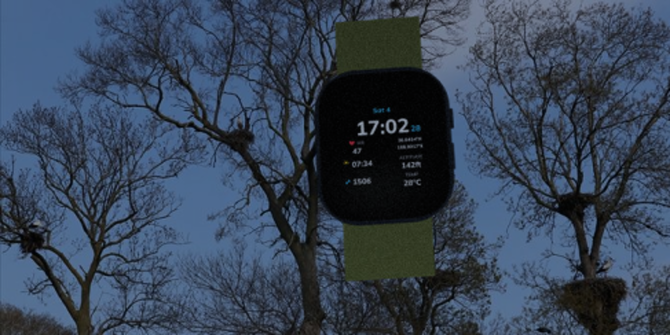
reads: 17,02
